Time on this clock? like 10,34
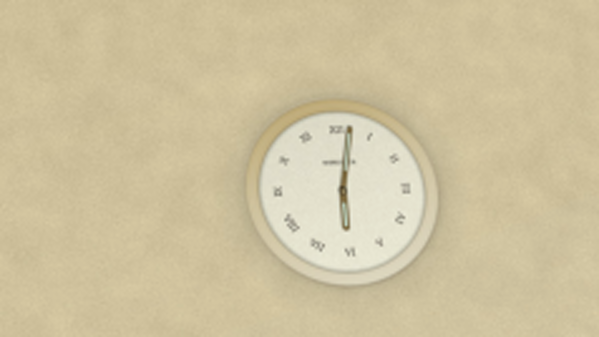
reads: 6,02
